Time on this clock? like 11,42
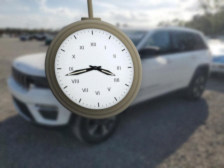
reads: 3,43
